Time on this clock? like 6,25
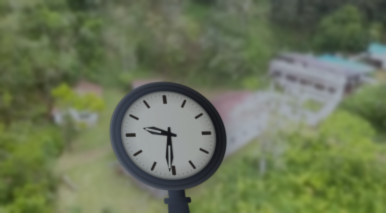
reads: 9,31
